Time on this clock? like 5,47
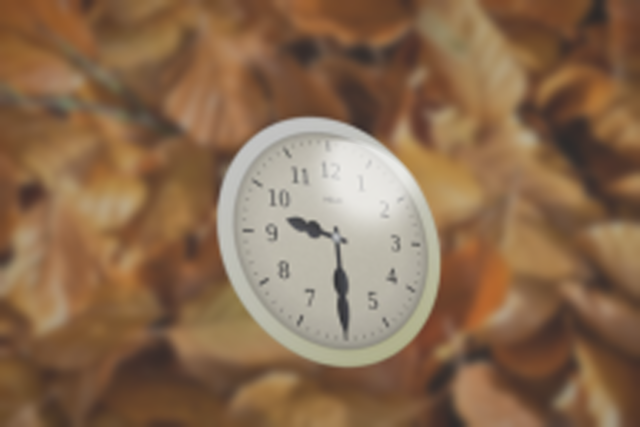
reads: 9,30
